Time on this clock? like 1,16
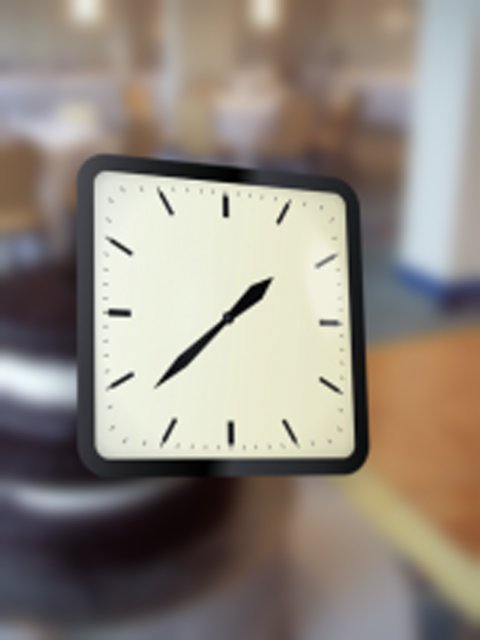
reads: 1,38
